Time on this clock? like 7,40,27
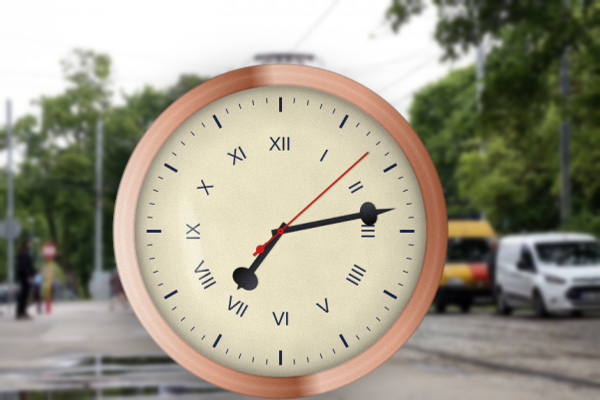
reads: 7,13,08
